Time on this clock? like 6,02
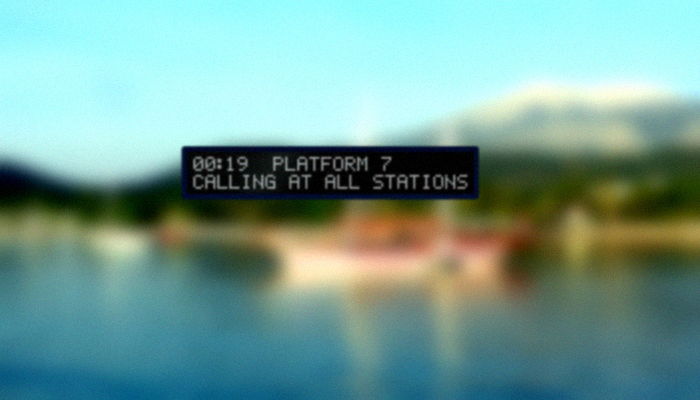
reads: 0,19
